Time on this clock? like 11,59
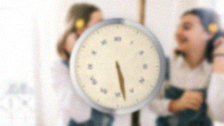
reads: 5,28
